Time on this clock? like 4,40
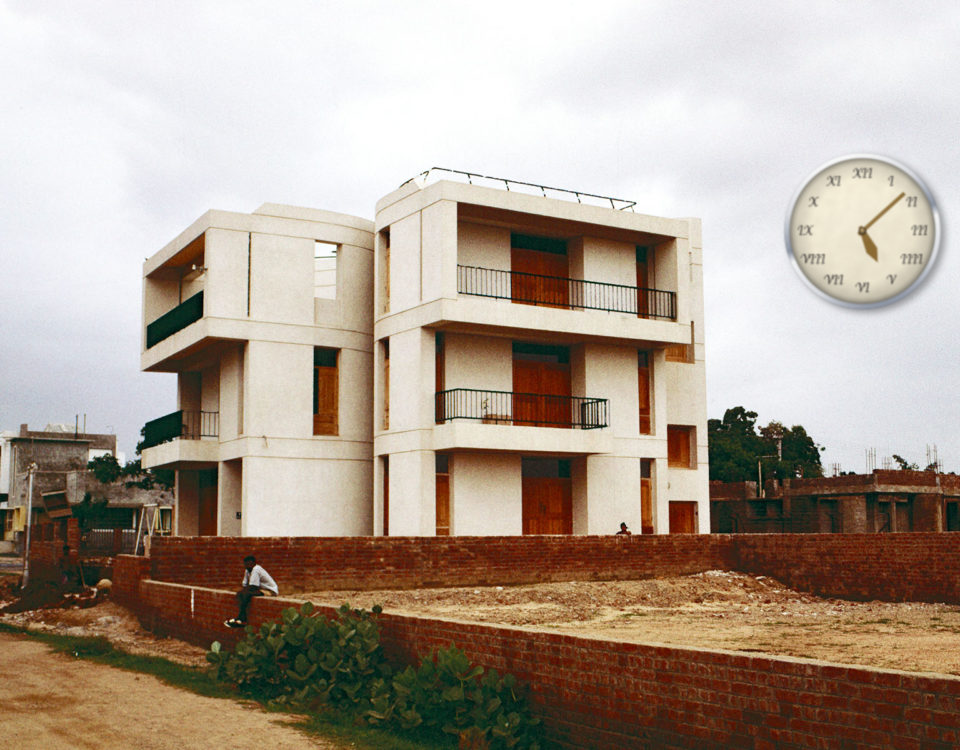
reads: 5,08
